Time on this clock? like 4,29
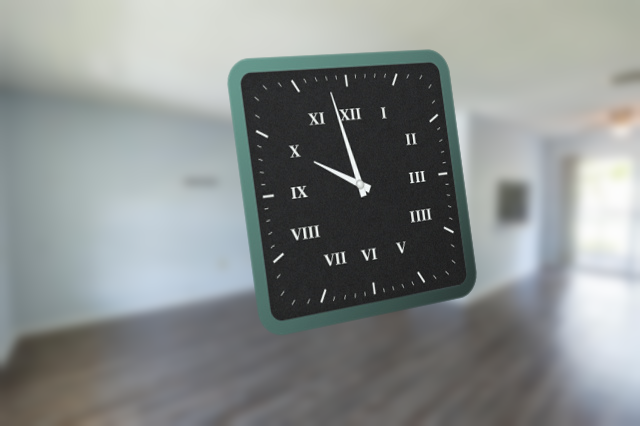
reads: 9,58
